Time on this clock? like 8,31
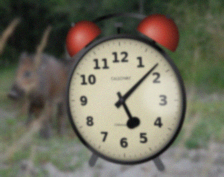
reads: 5,08
